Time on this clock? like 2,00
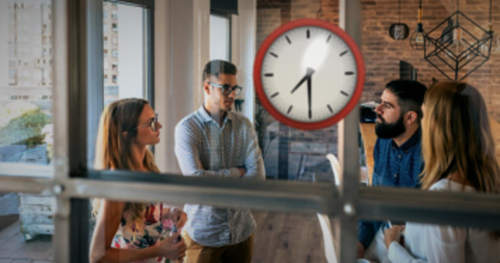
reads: 7,30
